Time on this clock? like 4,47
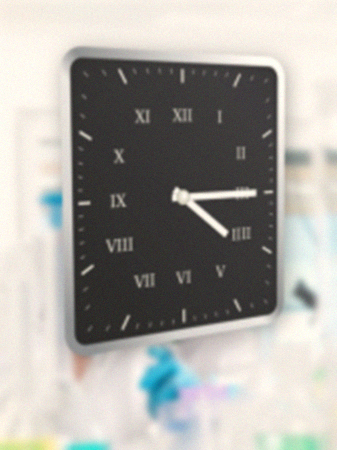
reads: 4,15
